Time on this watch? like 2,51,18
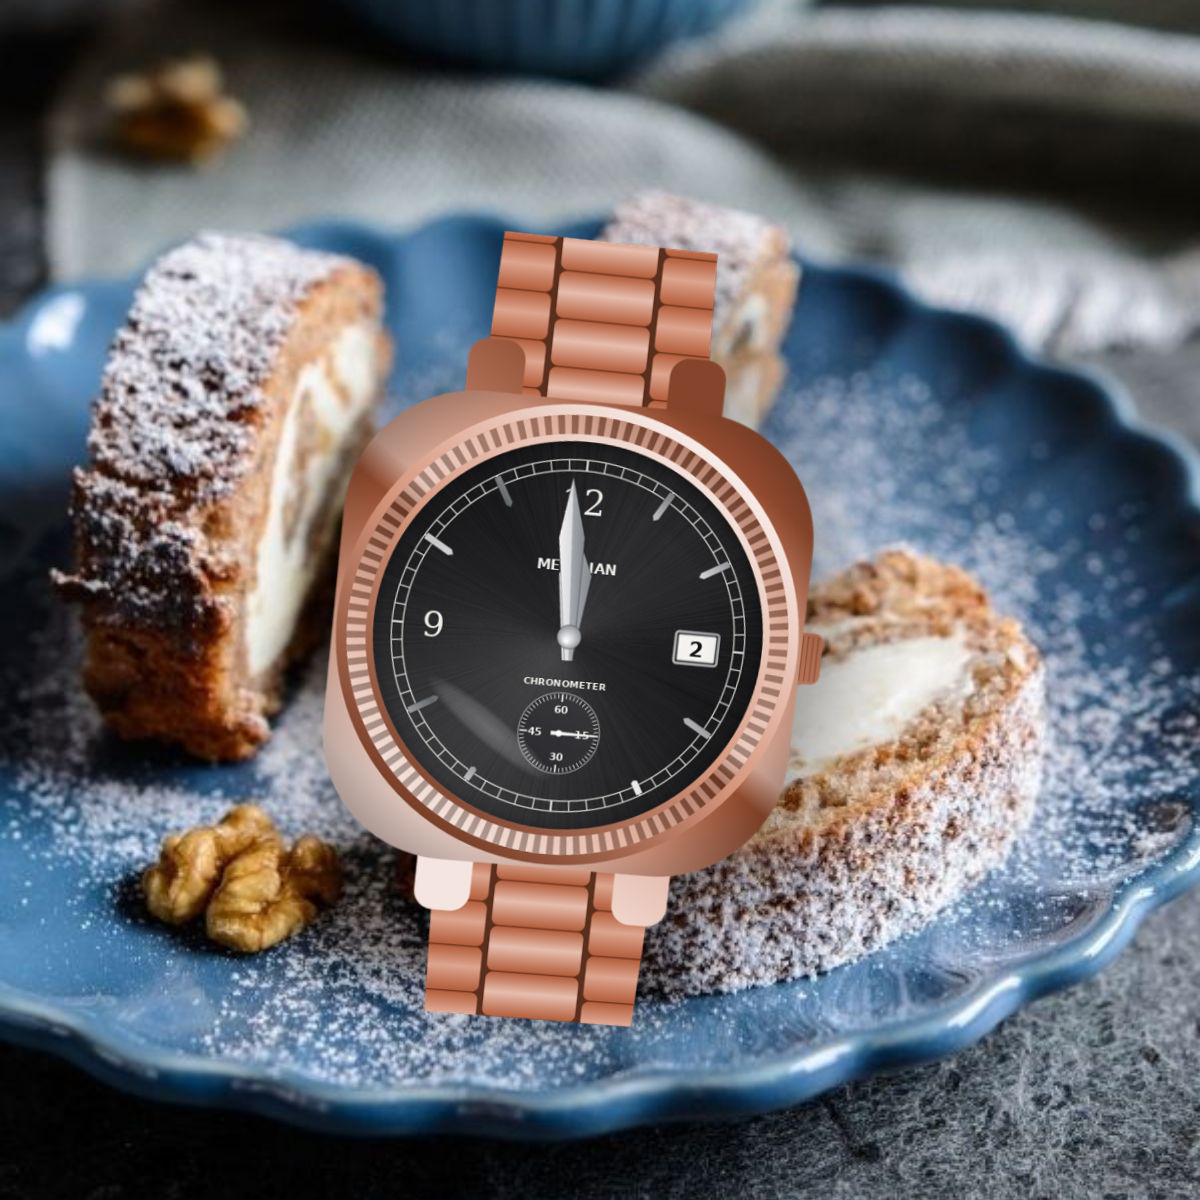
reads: 11,59,15
